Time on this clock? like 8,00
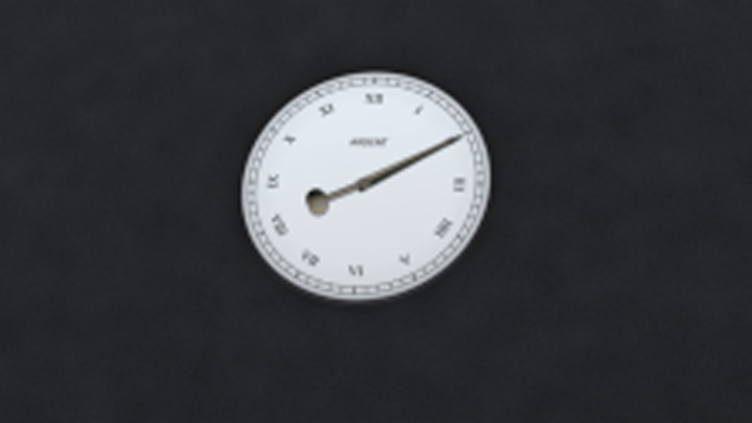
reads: 8,10
